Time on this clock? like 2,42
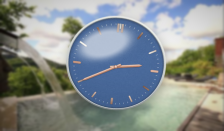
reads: 2,40
